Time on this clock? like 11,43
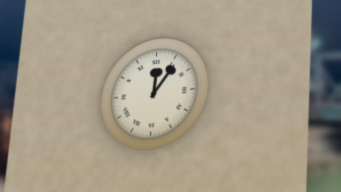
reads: 12,06
